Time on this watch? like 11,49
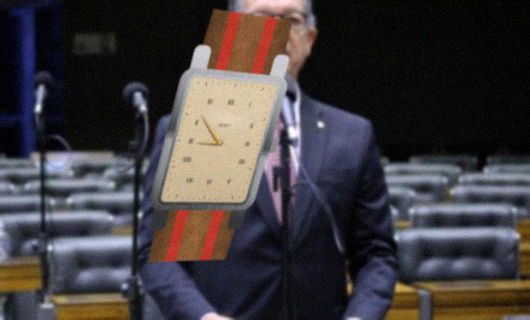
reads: 8,52
